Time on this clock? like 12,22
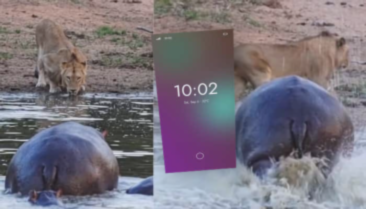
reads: 10,02
